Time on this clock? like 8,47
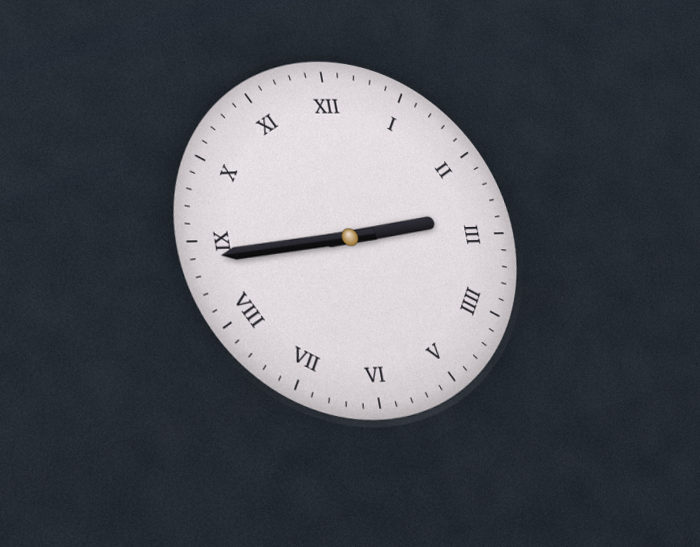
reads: 2,44
